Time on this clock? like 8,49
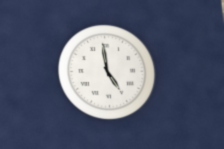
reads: 4,59
